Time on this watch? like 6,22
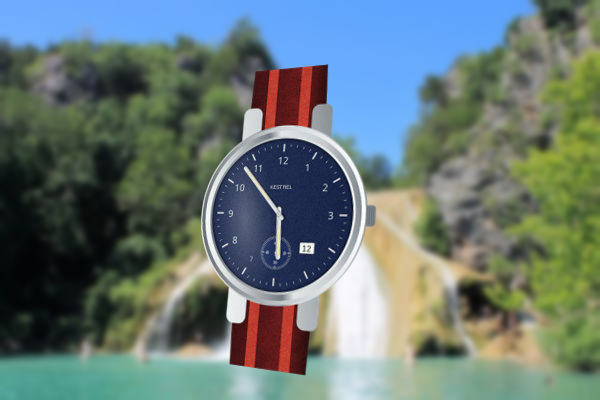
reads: 5,53
